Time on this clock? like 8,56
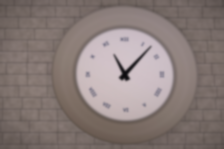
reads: 11,07
